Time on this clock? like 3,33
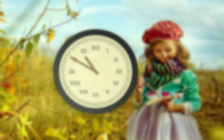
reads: 10,50
